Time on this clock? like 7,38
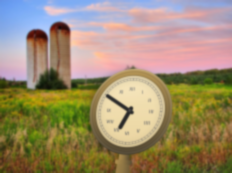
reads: 6,50
